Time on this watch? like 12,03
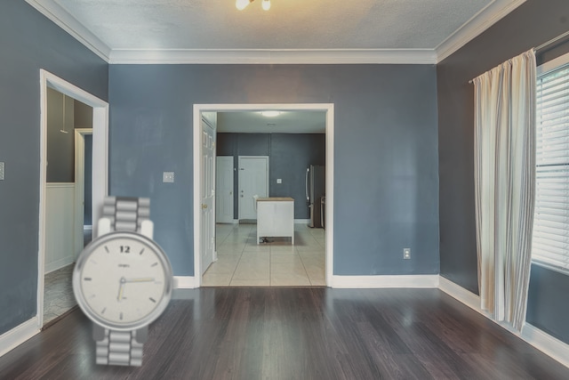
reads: 6,14
